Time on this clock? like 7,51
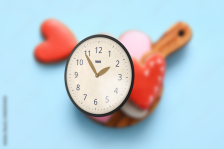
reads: 1,54
